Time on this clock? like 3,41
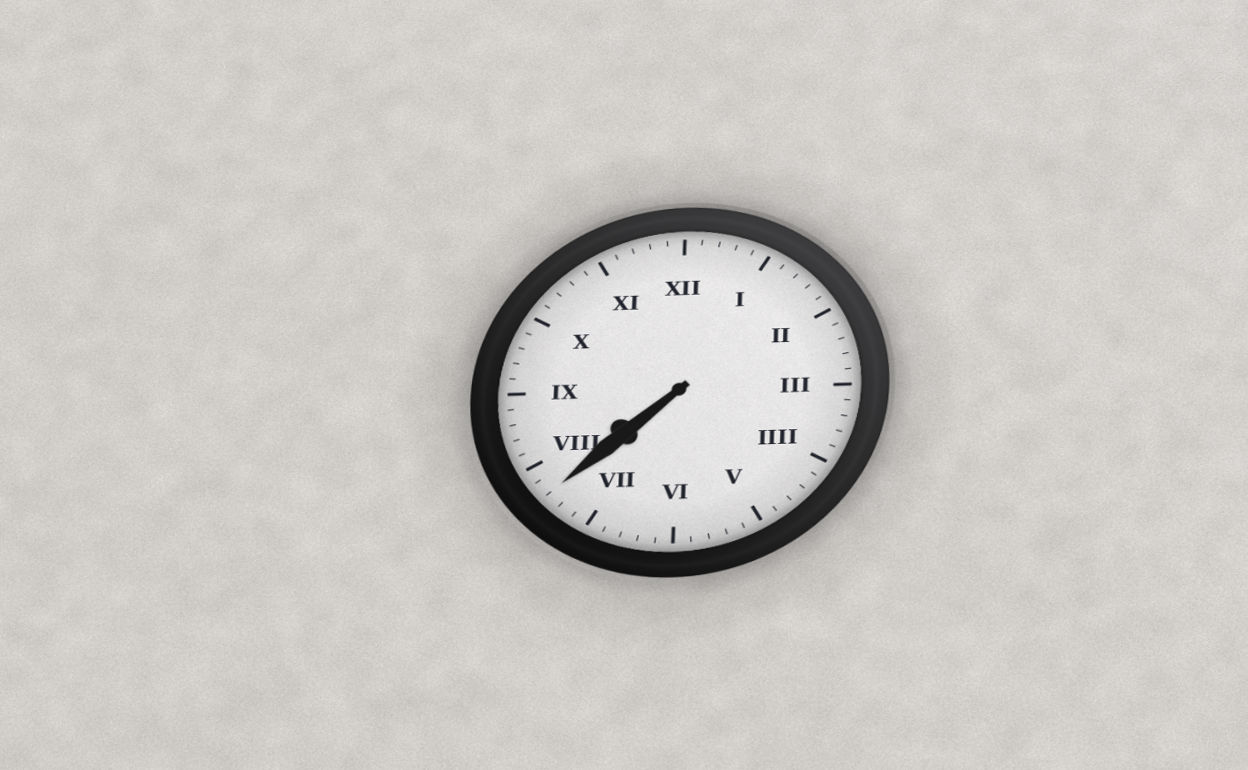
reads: 7,38
